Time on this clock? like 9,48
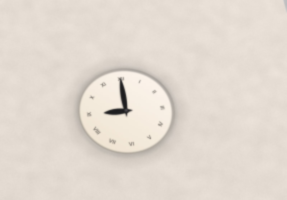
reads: 9,00
